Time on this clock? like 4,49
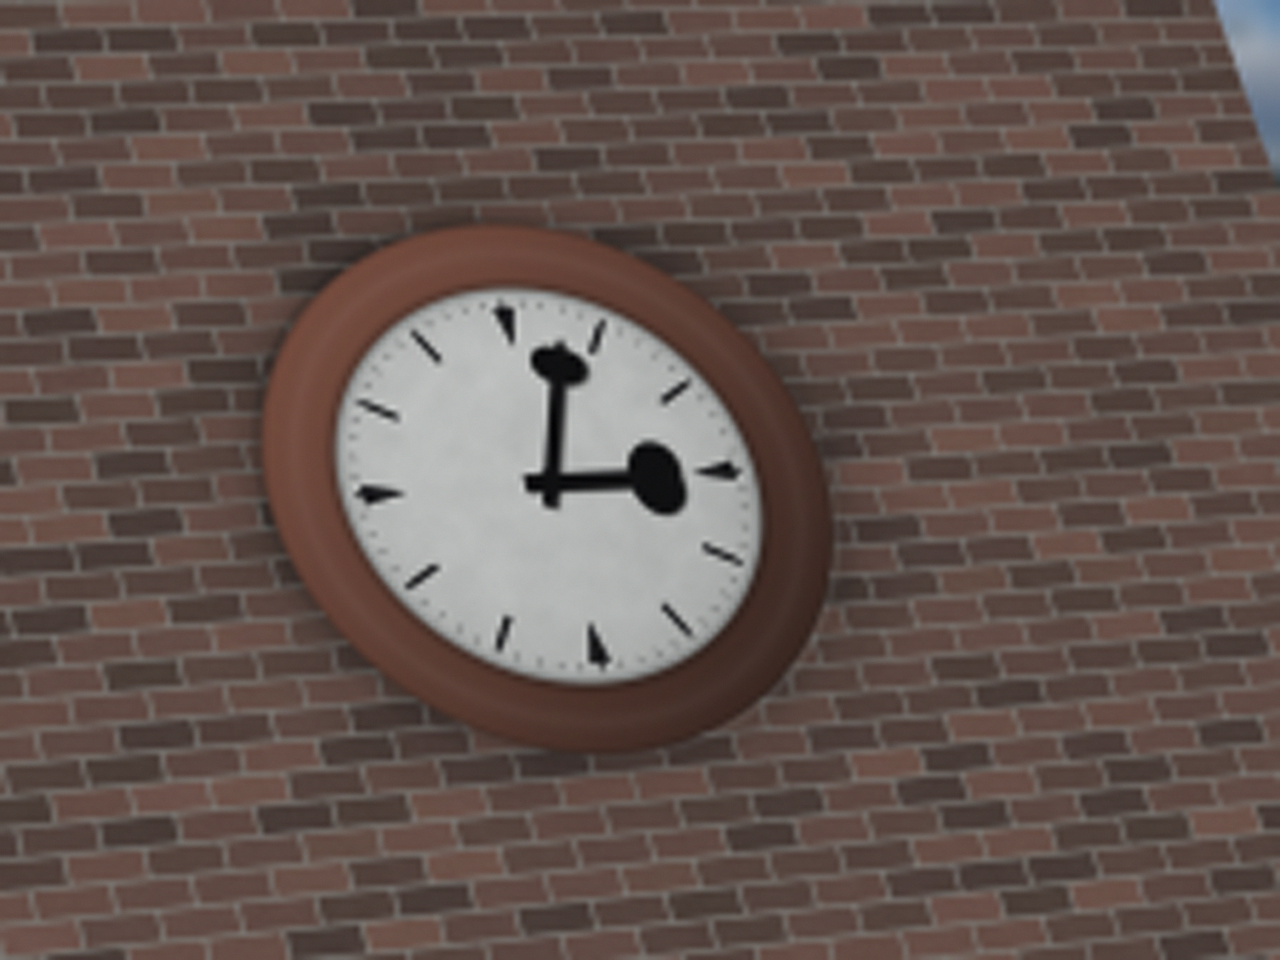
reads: 3,03
